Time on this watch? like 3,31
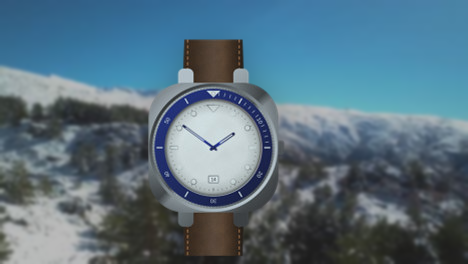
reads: 1,51
